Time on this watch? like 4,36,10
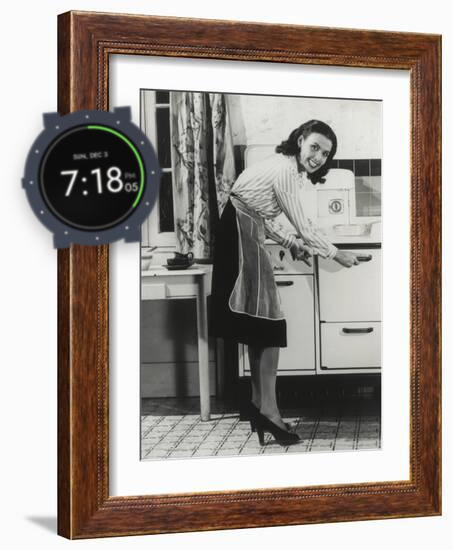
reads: 7,18,05
